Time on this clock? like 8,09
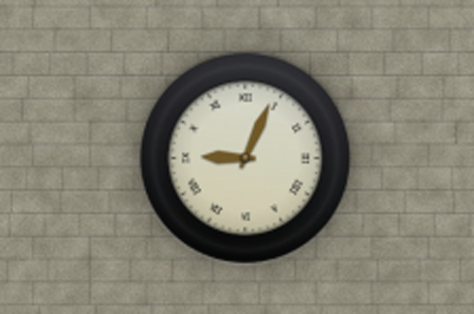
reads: 9,04
